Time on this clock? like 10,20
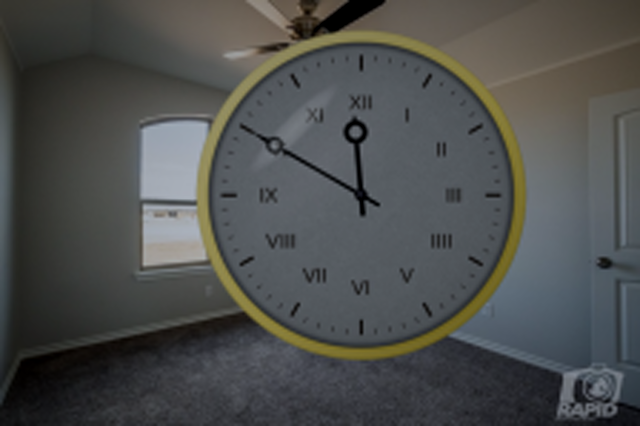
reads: 11,50
